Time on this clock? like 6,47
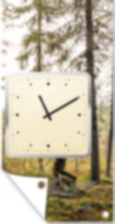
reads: 11,10
